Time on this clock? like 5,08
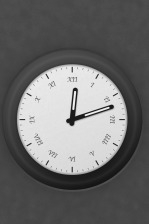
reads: 12,12
